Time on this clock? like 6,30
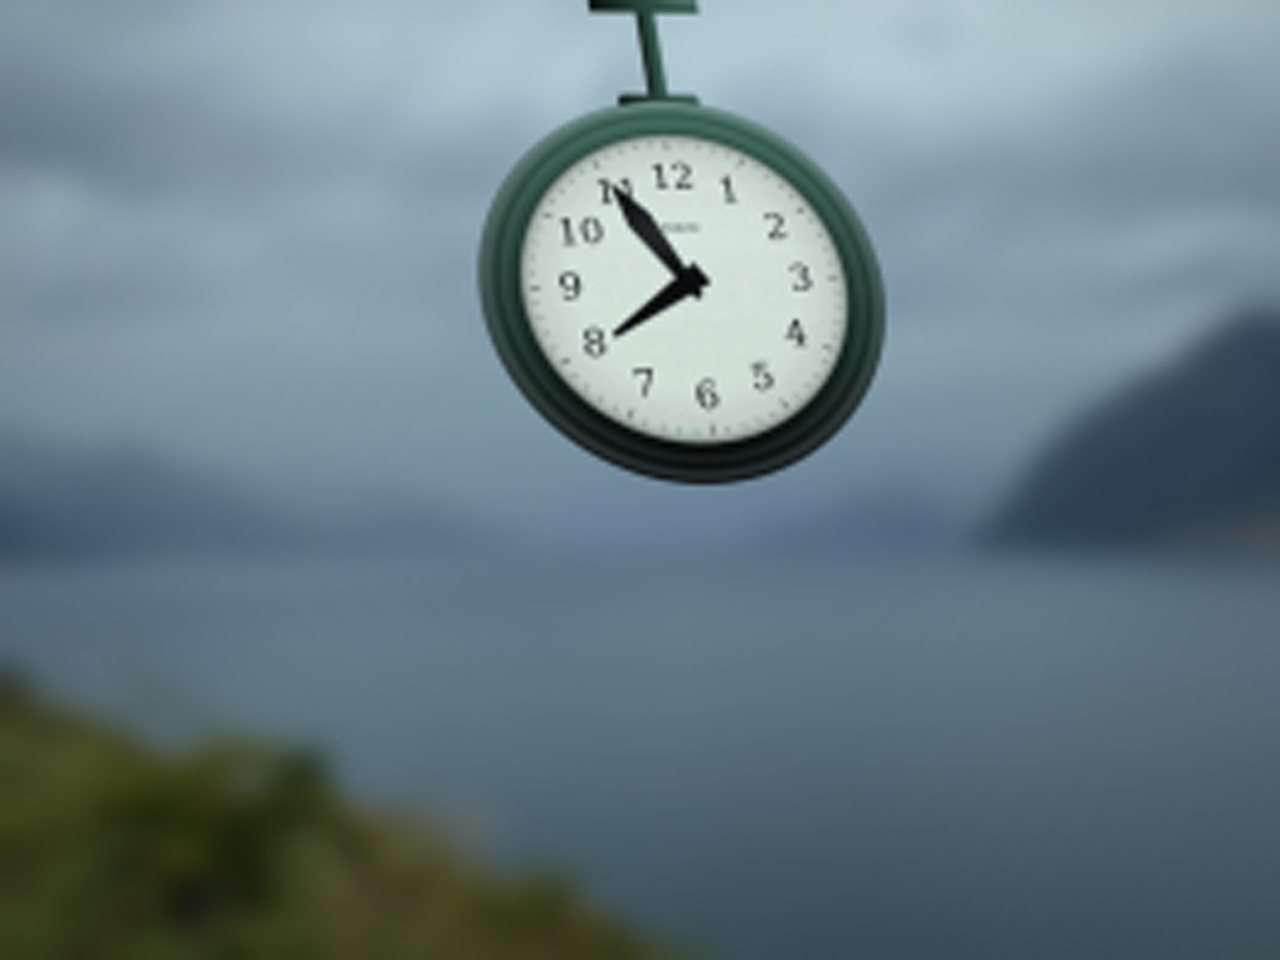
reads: 7,55
